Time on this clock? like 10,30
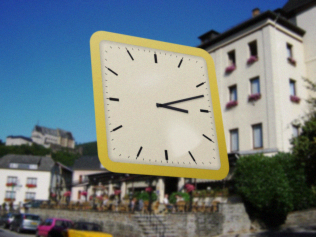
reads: 3,12
